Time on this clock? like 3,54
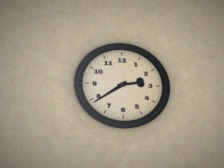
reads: 2,39
